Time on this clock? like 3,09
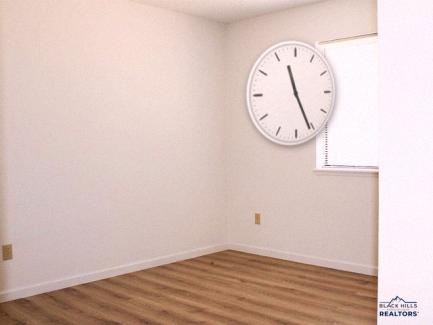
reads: 11,26
